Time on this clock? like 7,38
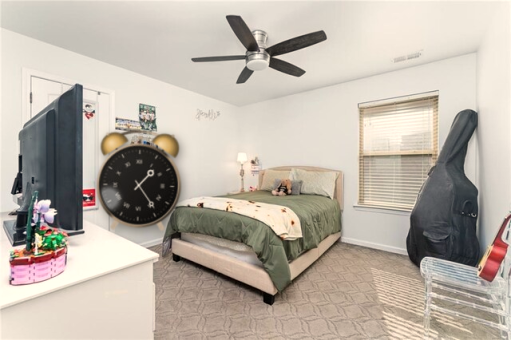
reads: 1,24
